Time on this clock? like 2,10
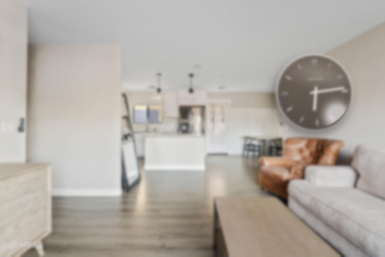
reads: 6,14
